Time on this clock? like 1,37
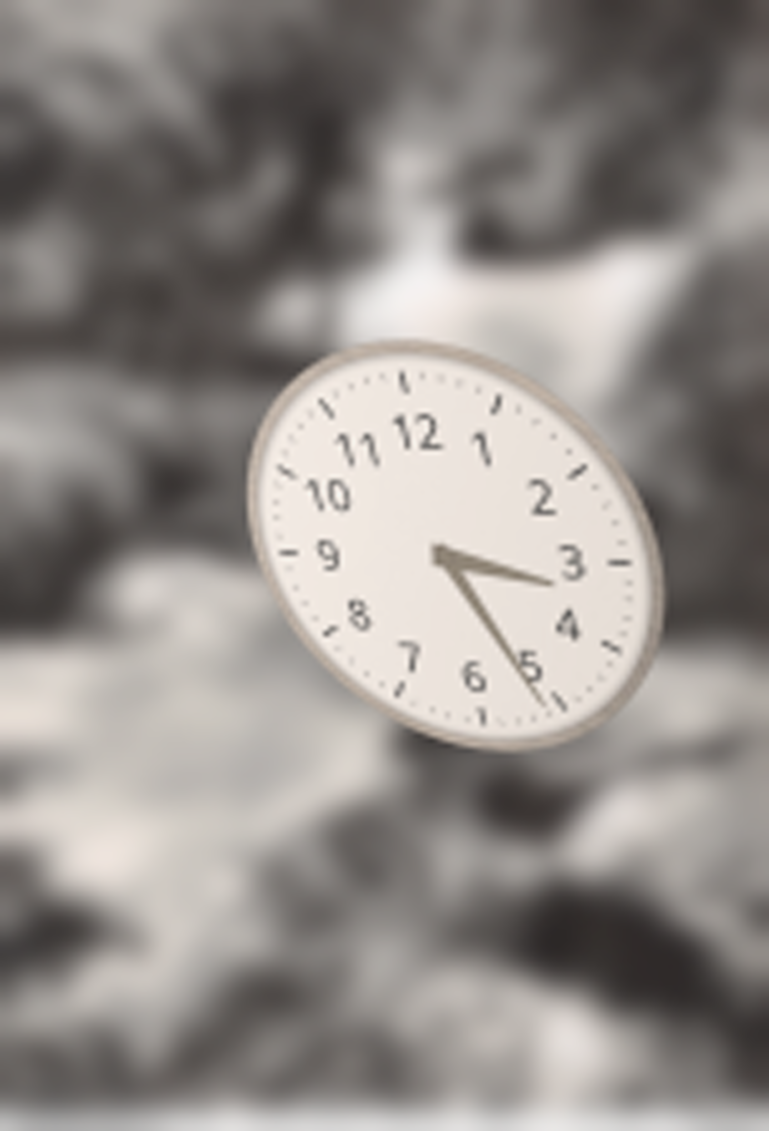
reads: 3,26
